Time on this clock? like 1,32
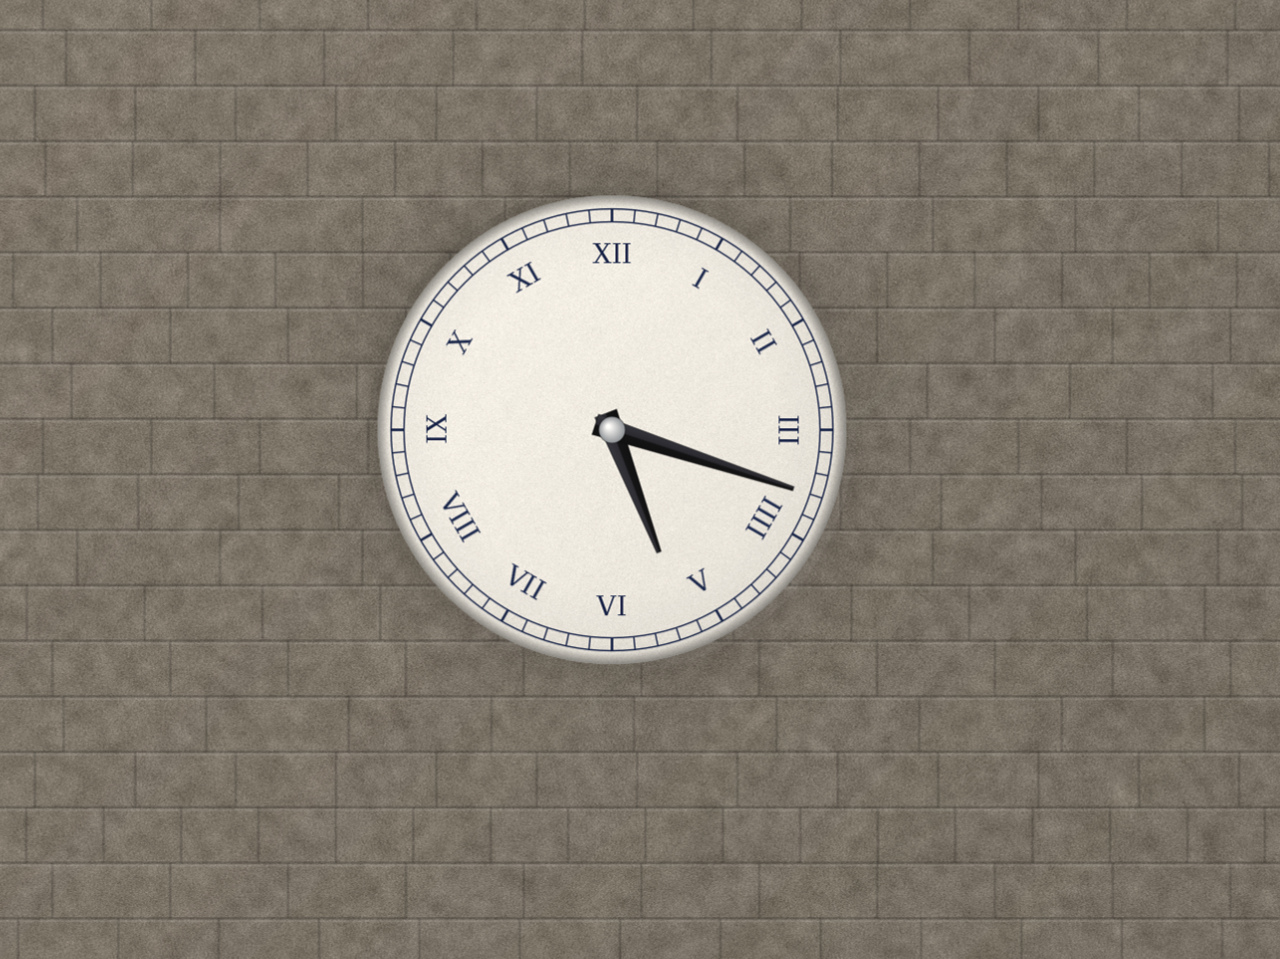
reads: 5,18
